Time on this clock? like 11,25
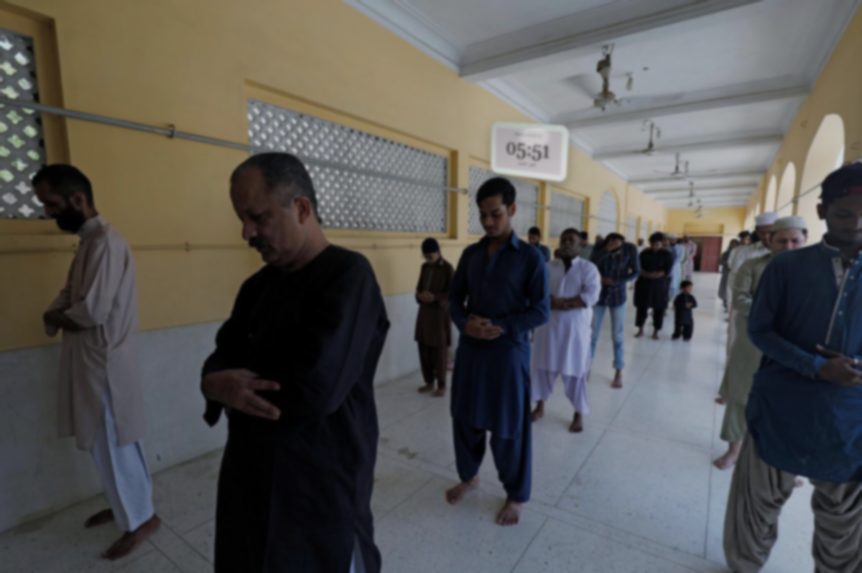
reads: 5,51
